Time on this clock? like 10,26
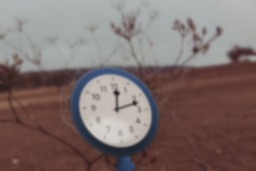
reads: 12,12
